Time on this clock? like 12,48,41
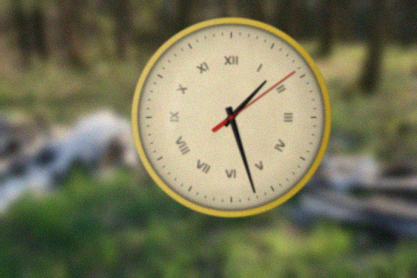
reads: 1,27,09
